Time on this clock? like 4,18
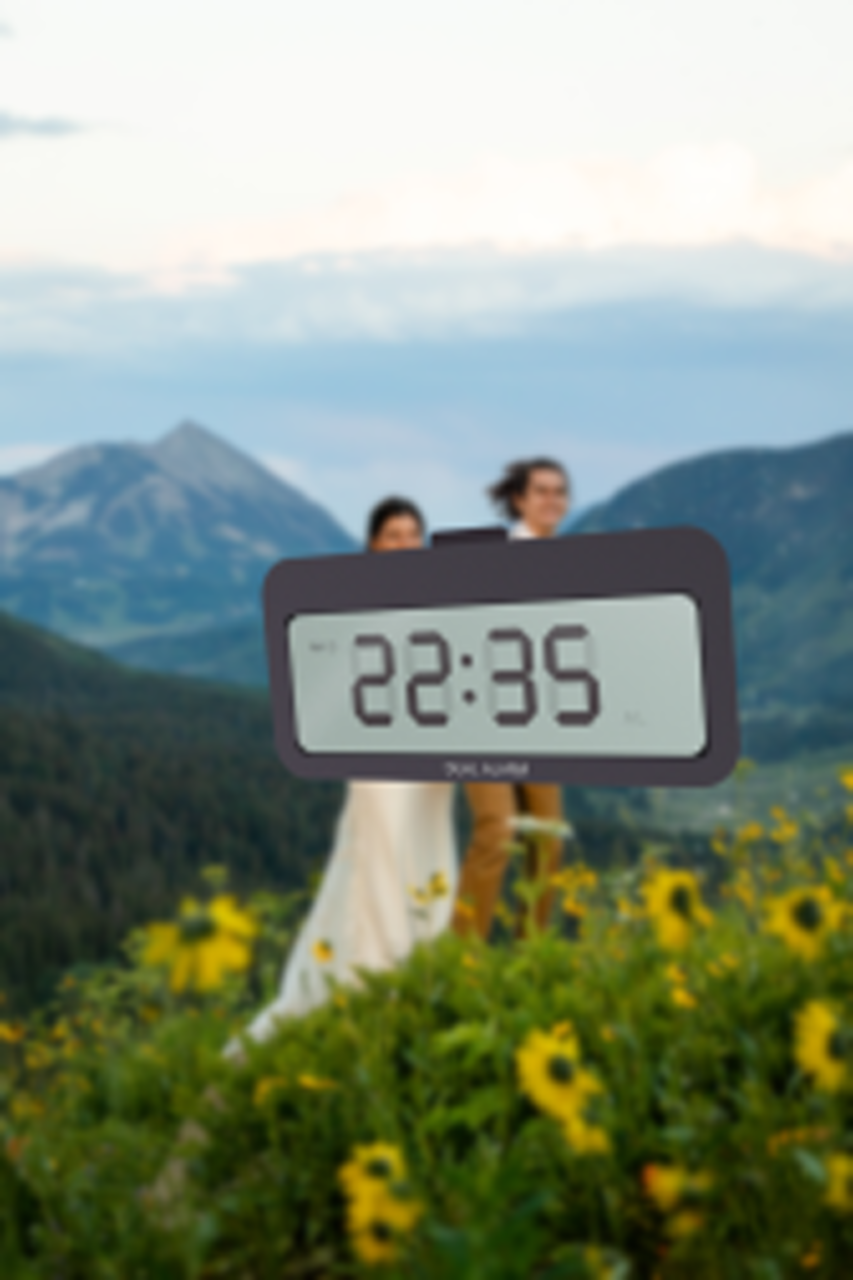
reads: 22,35
